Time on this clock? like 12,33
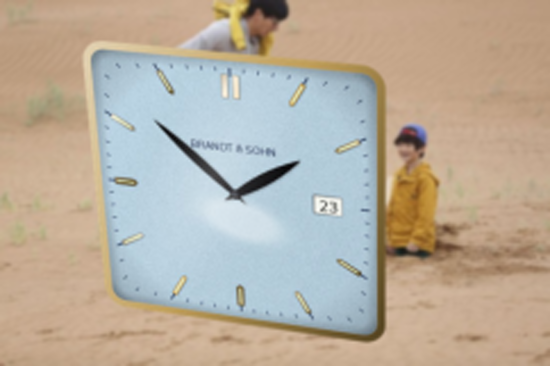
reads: 1,52
